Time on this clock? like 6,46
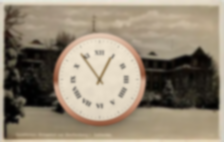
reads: 12,54
